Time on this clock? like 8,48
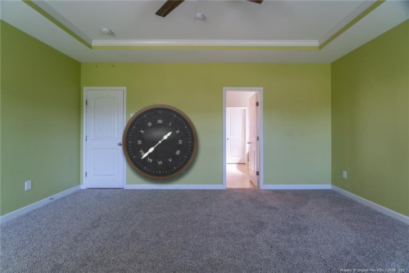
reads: 1,38
